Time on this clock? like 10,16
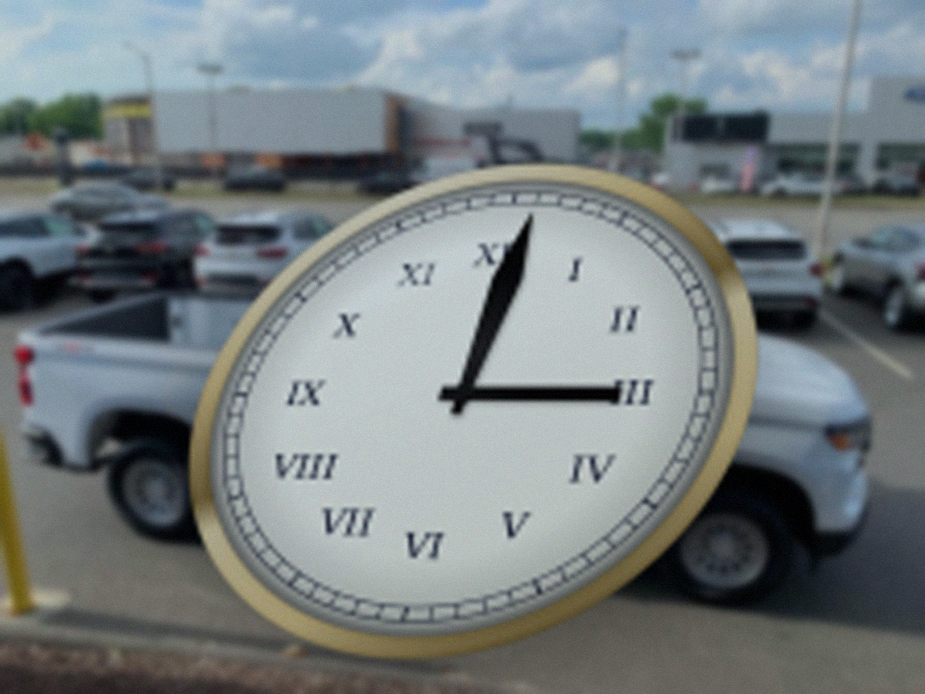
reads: 3,01
